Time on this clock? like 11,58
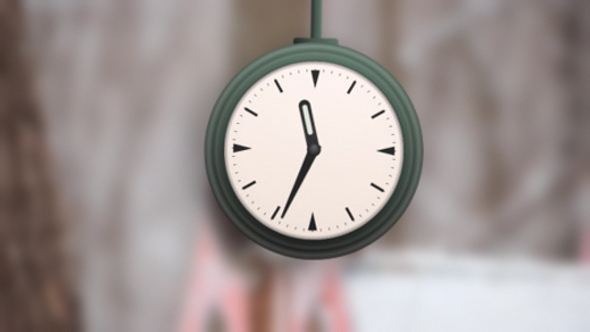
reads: 11,34
